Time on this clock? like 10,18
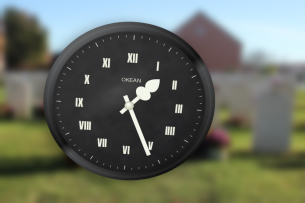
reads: 1,26
